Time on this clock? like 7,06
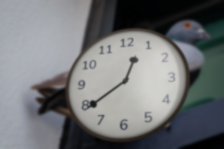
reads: 12,39
